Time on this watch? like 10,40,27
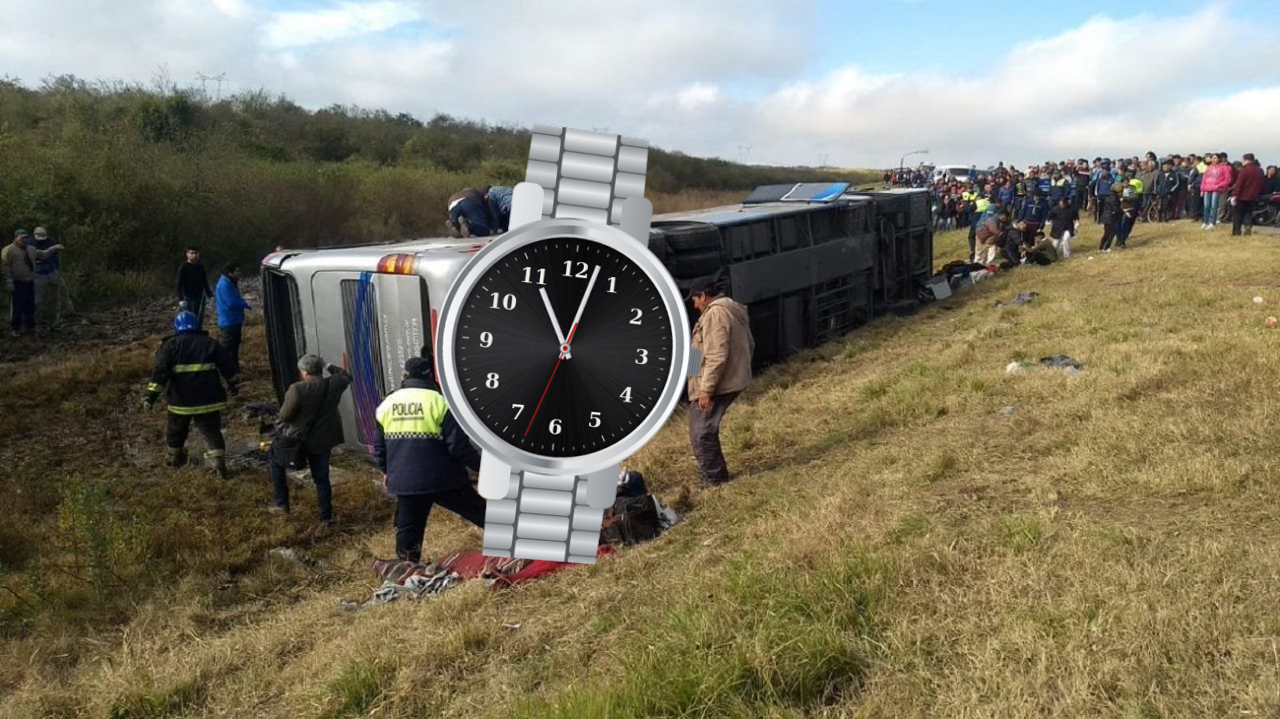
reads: 11,02,33
